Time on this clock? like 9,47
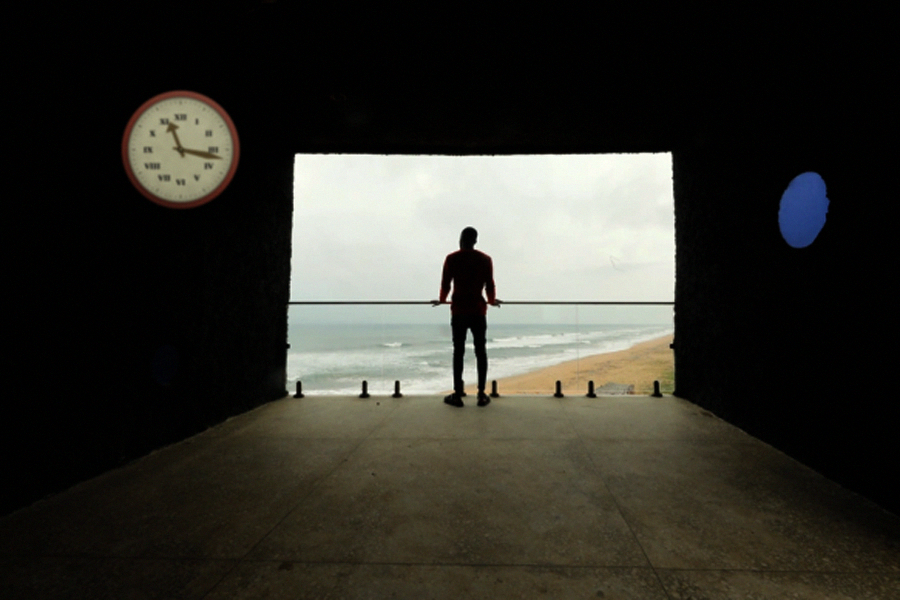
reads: 11,17
